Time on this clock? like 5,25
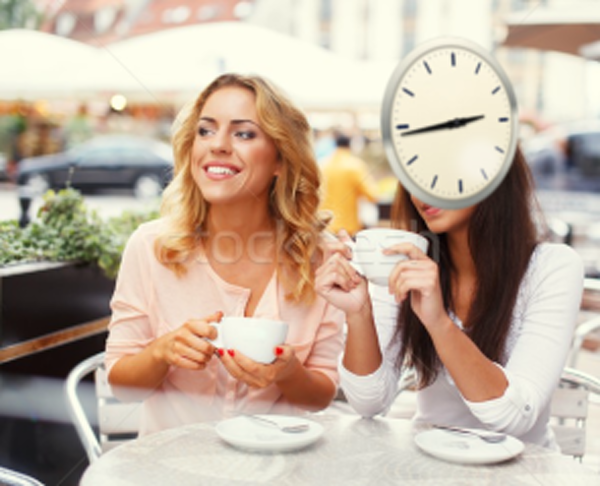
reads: 2,44
